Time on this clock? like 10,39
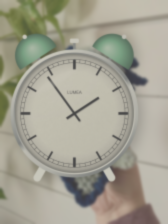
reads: 1,54
